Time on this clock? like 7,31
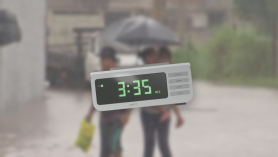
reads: 3,35
